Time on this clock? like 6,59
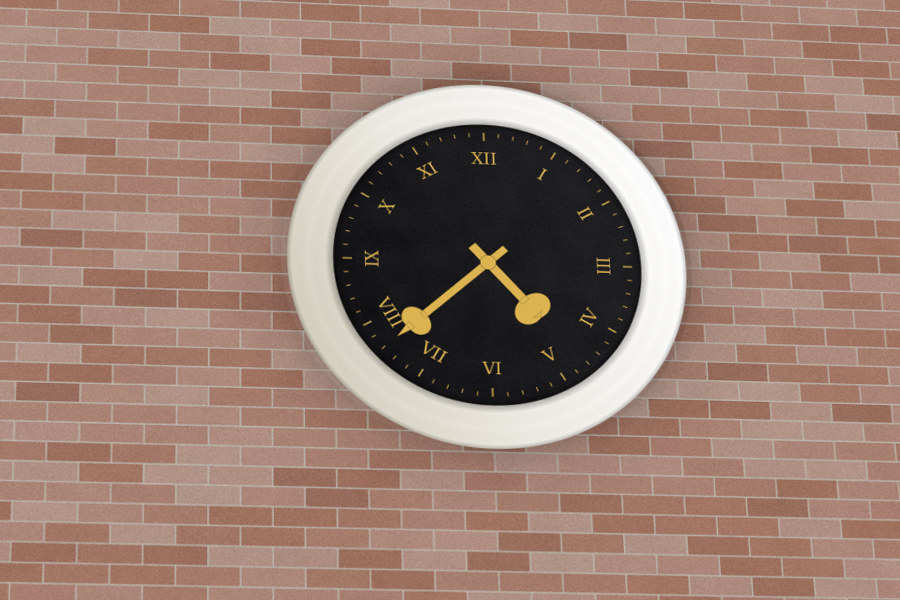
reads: 4,38
